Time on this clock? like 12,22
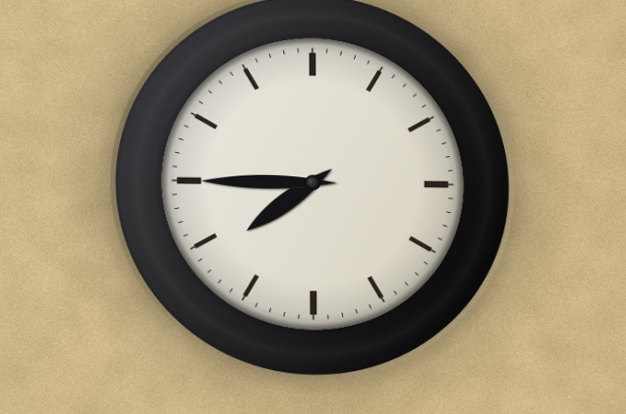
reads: 7,45
